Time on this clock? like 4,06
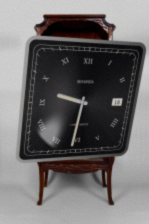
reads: 9,31
